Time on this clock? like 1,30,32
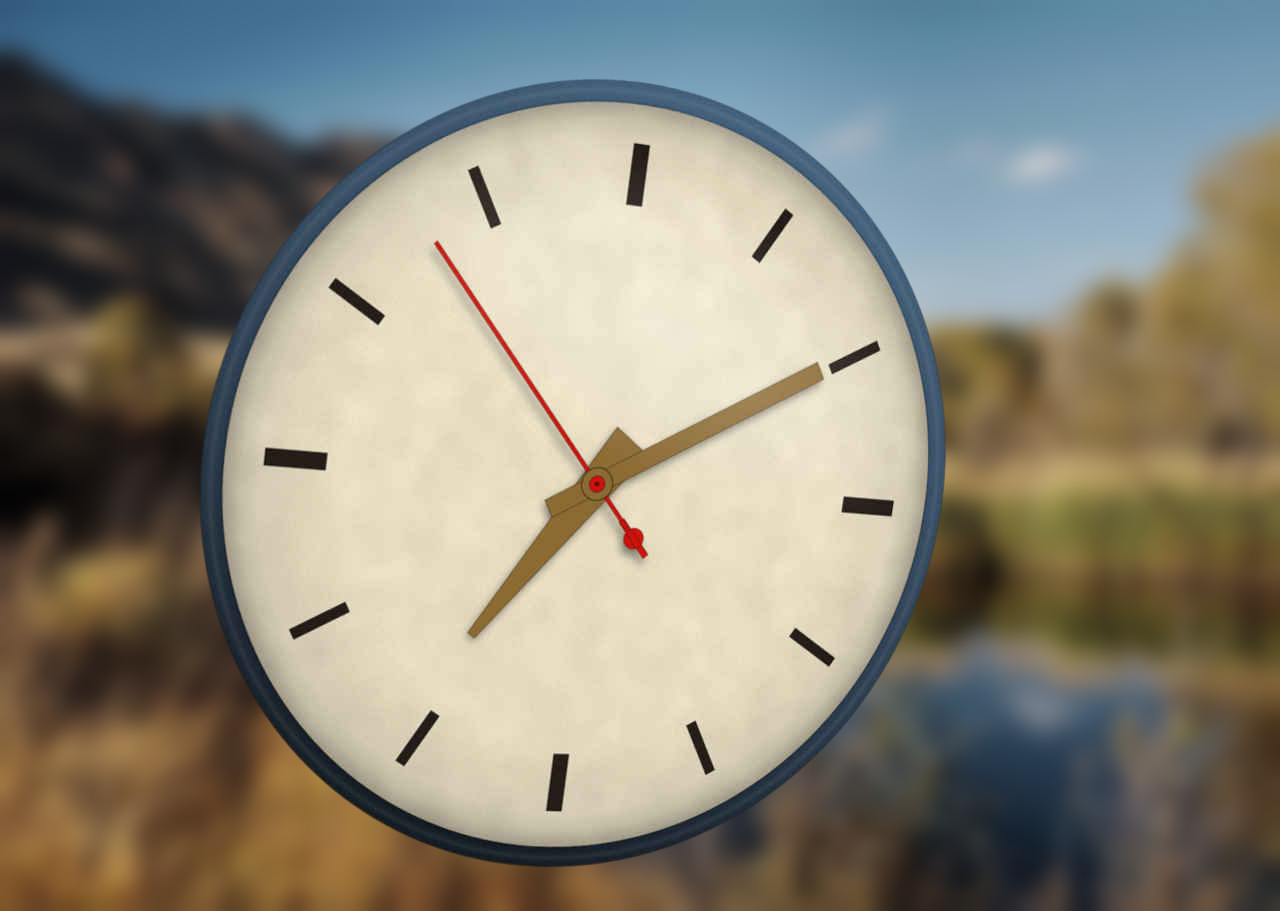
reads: 7,09,53
